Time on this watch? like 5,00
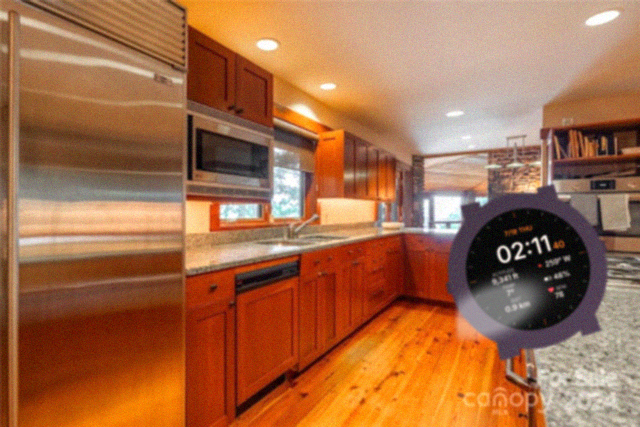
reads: 2,11
